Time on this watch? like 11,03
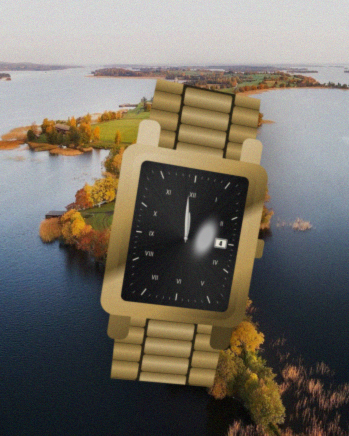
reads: 11,59
